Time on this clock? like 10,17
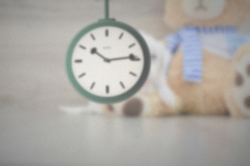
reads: 10,14
